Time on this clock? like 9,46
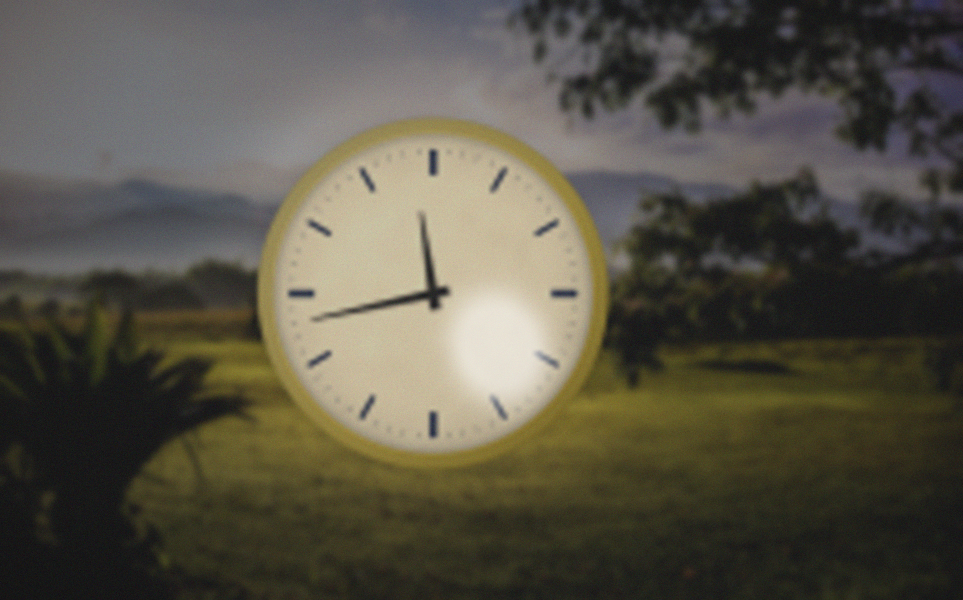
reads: 11,43
